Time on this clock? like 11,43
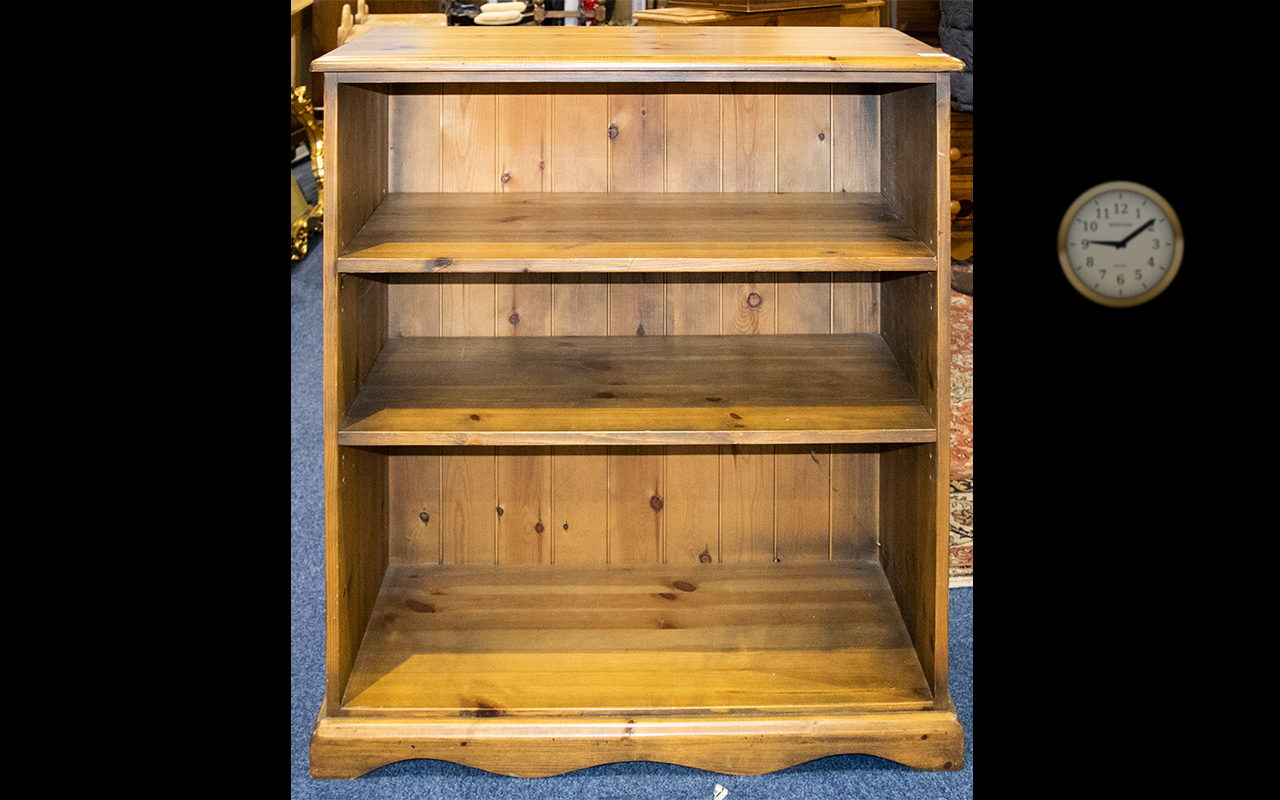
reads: 9,09
